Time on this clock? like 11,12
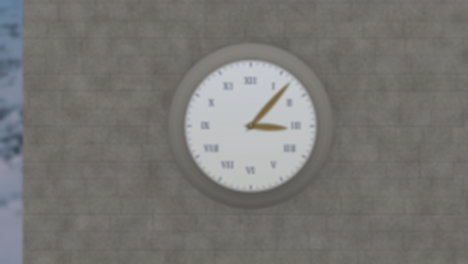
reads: 3,07
